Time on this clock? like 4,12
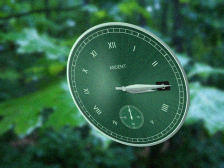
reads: 3,15
